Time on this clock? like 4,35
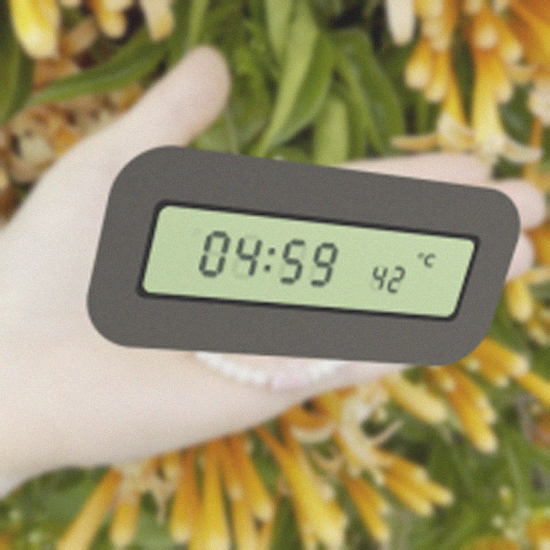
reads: 4,59
